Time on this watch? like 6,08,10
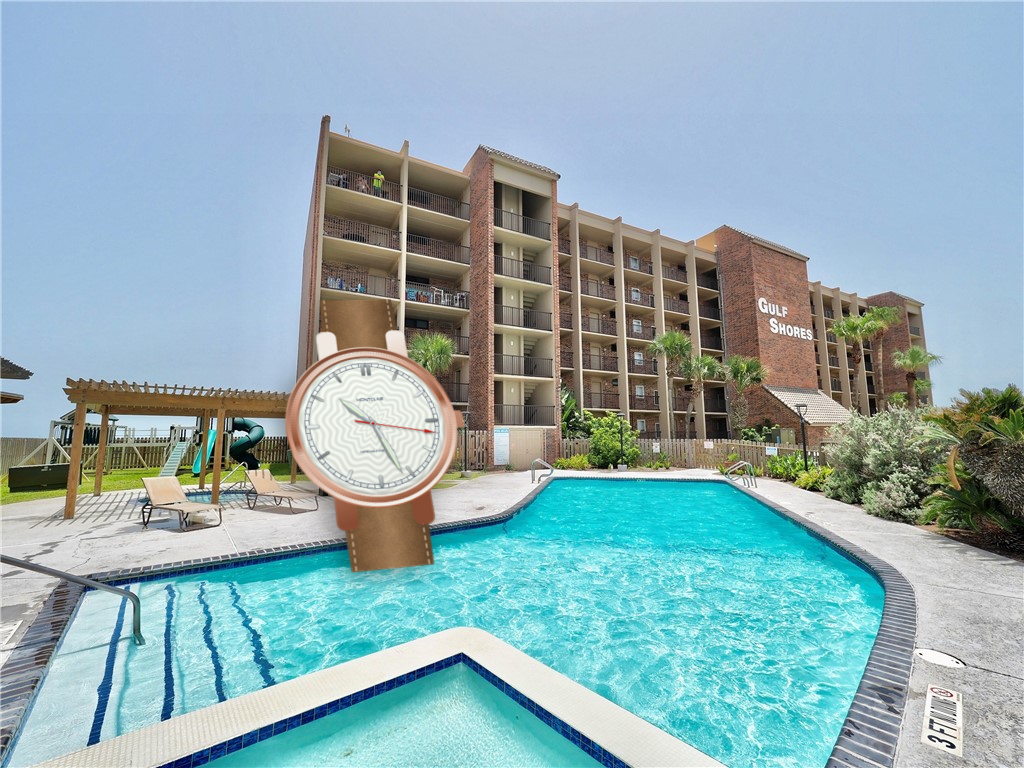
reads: 10,26,17
